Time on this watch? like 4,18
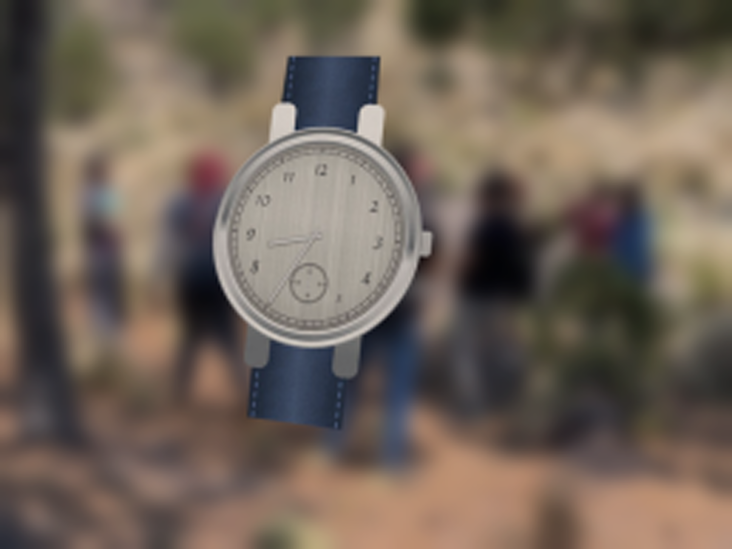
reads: 8,35
